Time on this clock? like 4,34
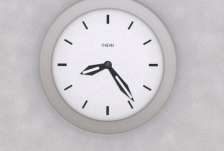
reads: 8,24
